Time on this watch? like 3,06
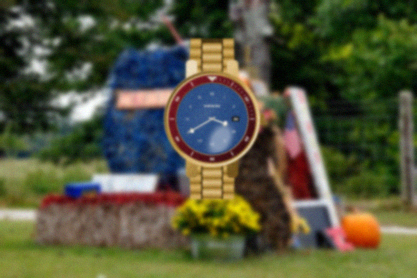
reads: 3,40
